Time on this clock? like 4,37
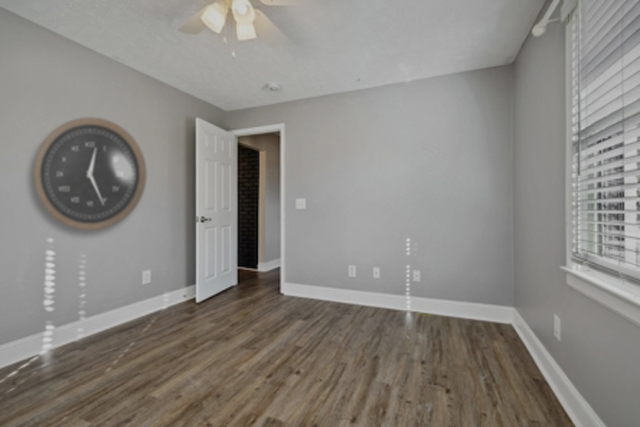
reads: 12,26
